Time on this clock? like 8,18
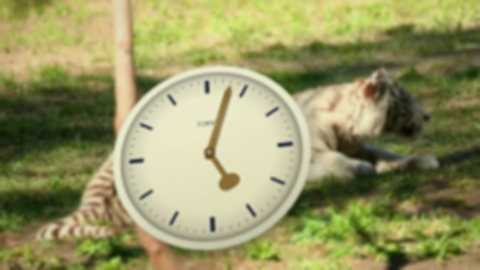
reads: 5,03
